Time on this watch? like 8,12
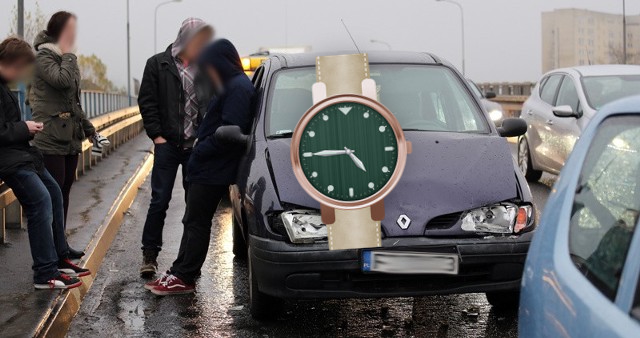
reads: 4,45
